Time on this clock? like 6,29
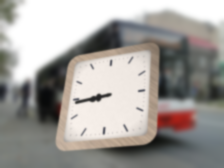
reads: 8,44
